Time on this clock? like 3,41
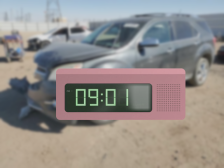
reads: 9,01
